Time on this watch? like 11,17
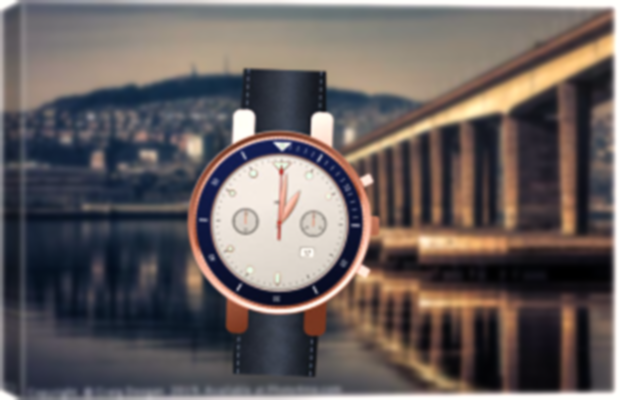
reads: 1,01
